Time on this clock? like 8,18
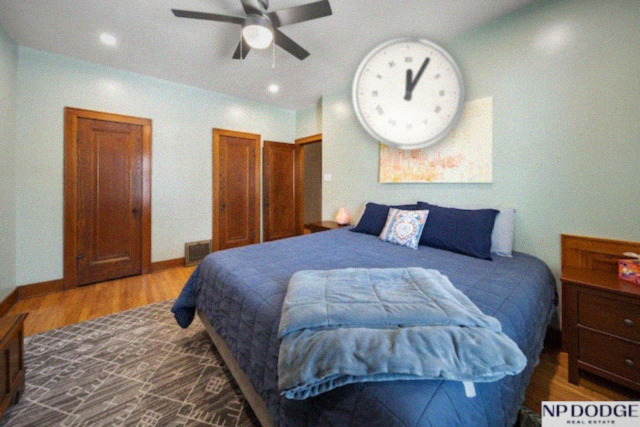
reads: 12,05
